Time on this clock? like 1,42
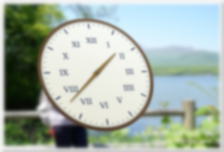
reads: 1,38
